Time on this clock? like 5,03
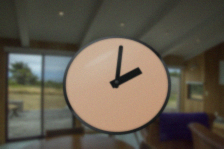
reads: 2,01
